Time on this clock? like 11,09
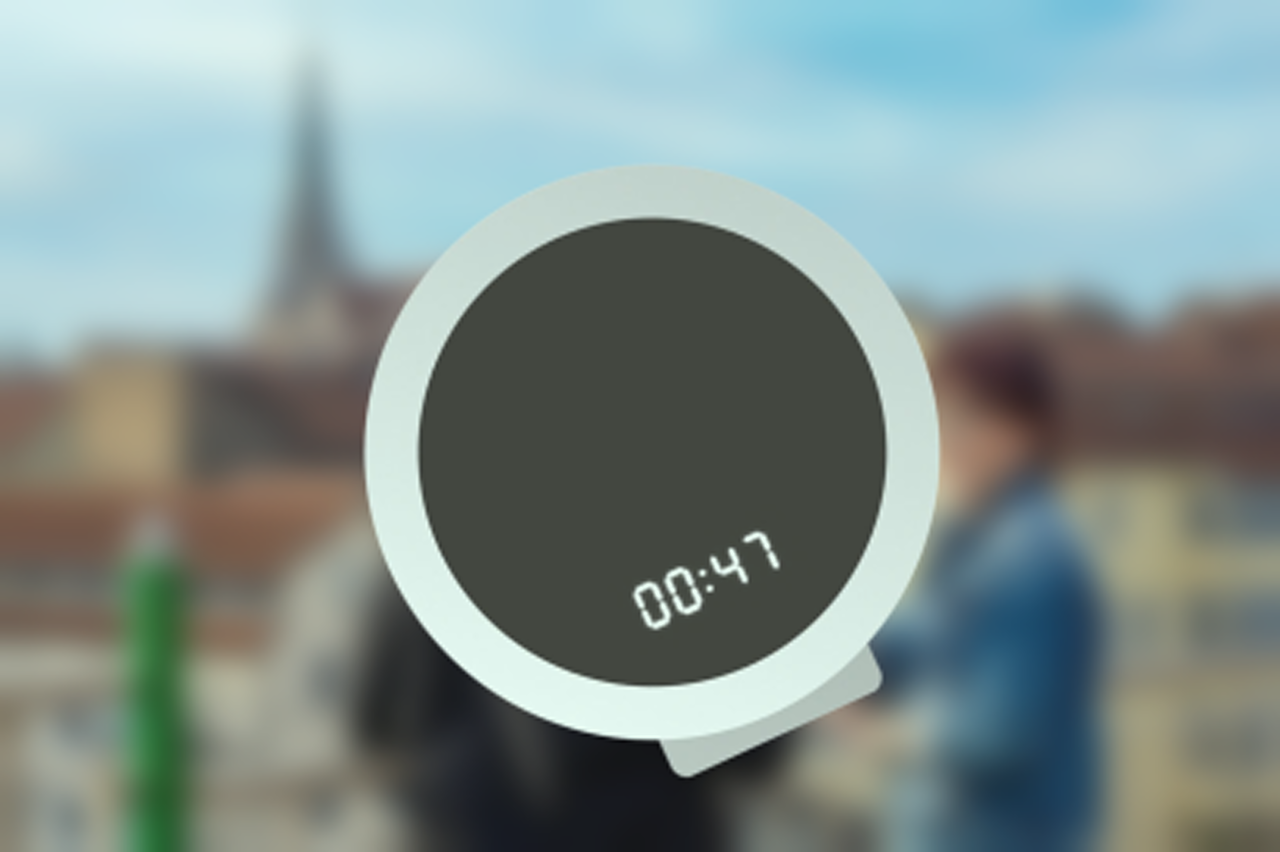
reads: 0,47
